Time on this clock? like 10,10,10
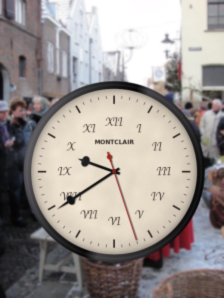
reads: 9,39,27
